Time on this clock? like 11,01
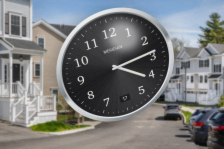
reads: 4,14
